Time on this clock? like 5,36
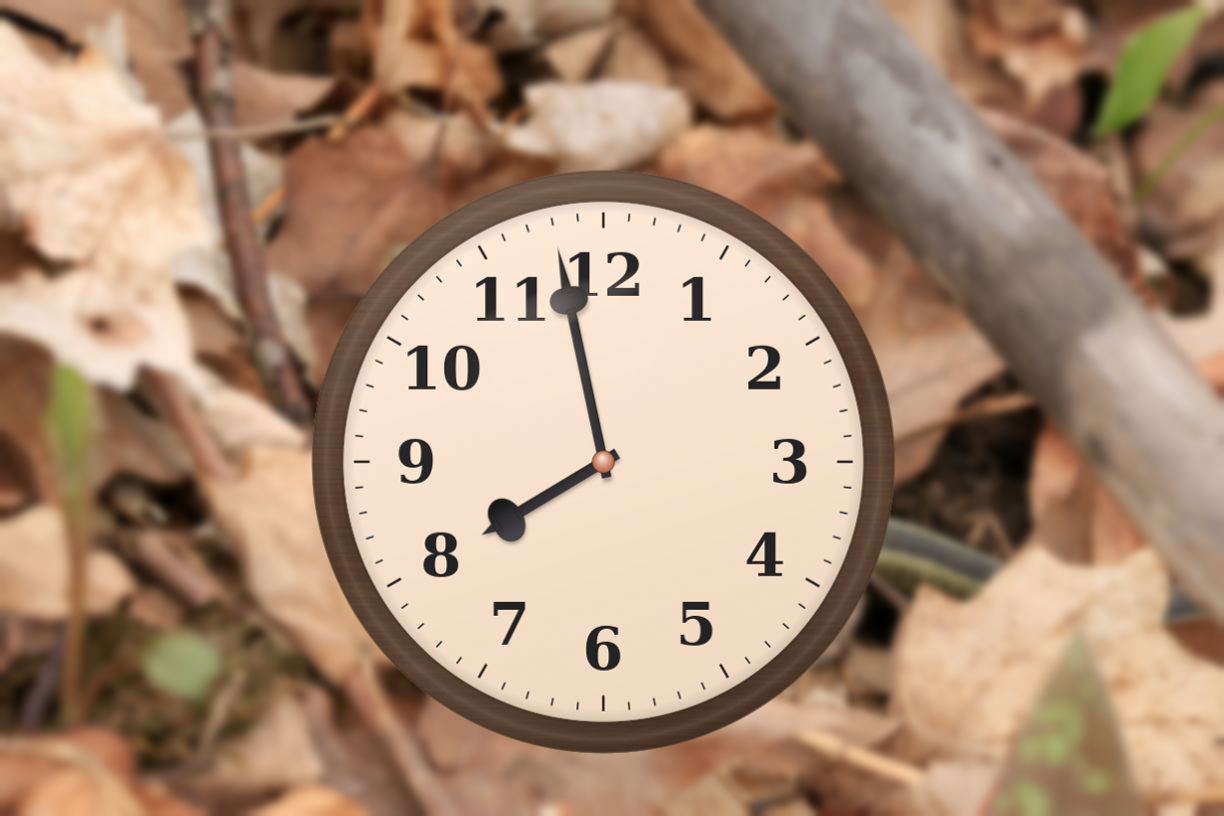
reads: 7,58
